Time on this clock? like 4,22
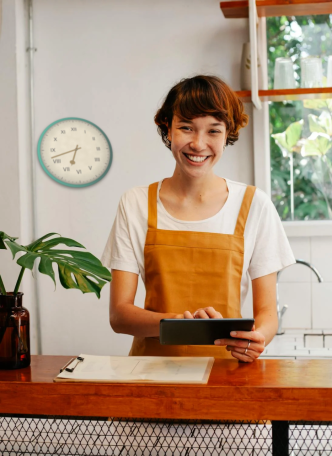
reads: 6,42
